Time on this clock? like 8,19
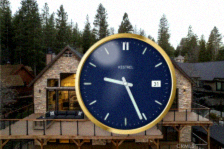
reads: 9,26
